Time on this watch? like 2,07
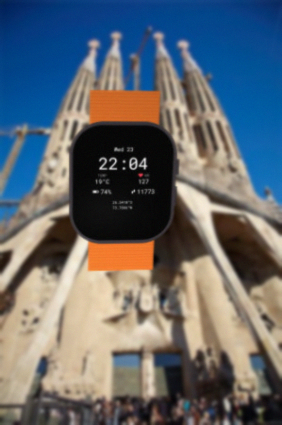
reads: 22,04
